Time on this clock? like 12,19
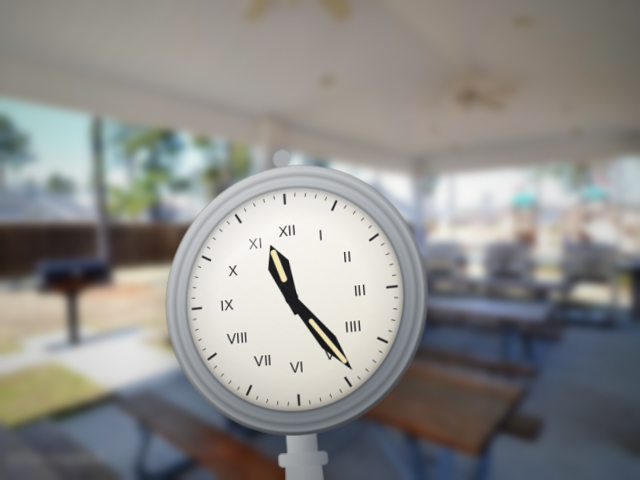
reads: 11,24
